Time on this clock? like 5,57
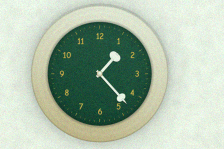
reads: 1,23
